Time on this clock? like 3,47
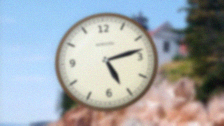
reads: 5,13
